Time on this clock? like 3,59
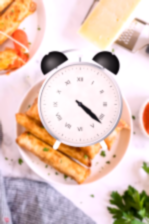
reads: 4,22
